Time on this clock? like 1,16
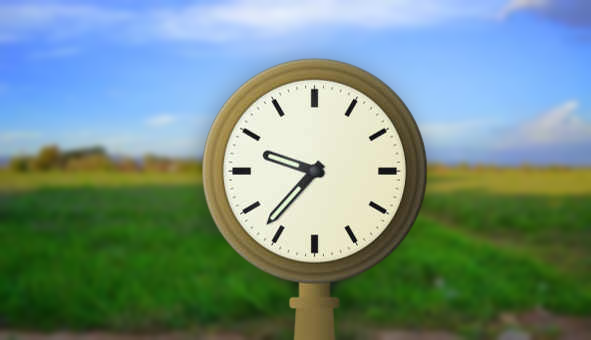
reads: 9,37
